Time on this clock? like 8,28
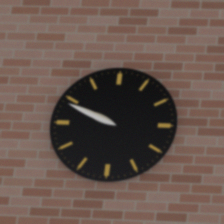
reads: 9,49
